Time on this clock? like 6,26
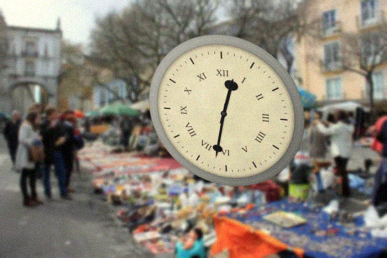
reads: 12,32
